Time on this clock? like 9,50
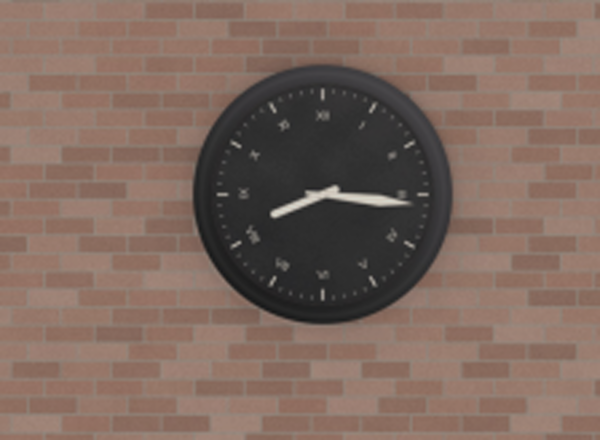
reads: 8,16
